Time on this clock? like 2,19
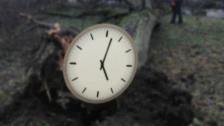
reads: 5,02
